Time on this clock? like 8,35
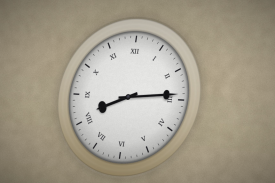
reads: 8,14
